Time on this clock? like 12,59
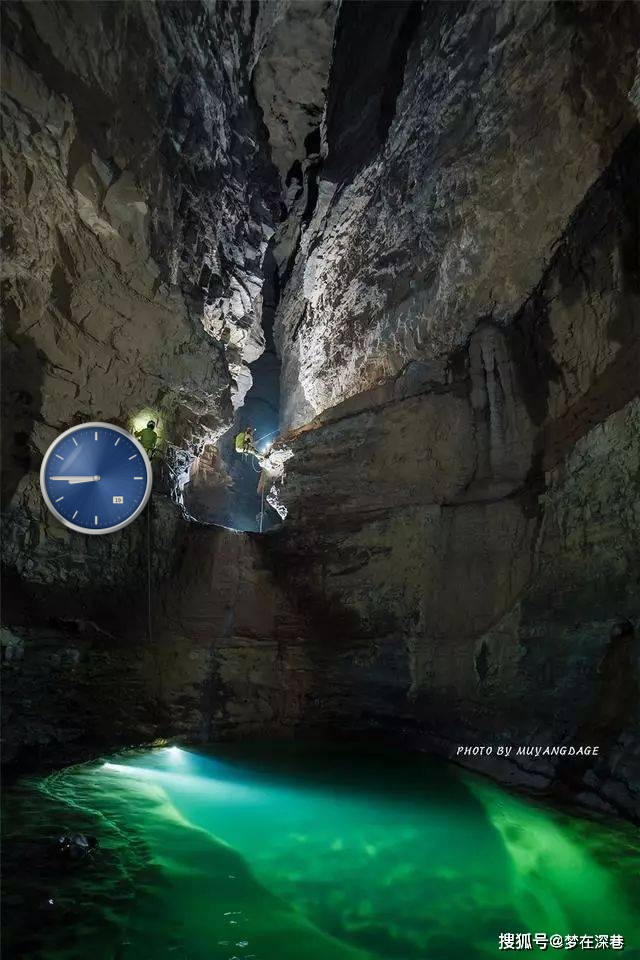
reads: 8,45
